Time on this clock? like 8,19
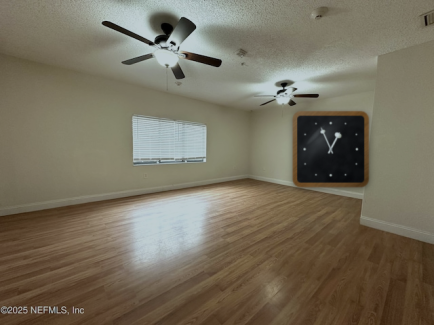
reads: 12,56
